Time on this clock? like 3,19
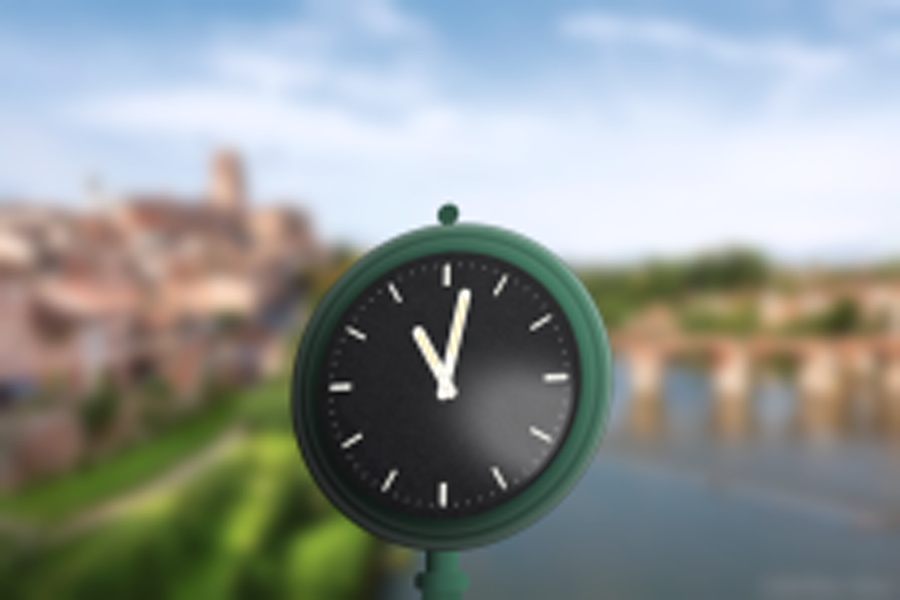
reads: 11,02
